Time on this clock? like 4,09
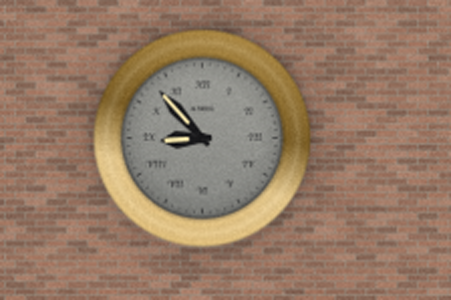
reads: 8,53
